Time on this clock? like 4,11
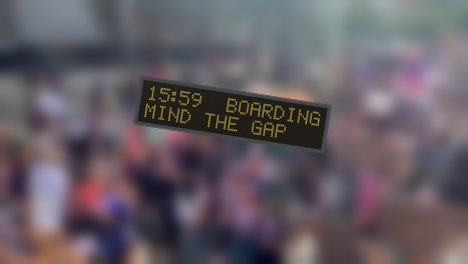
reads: 15,59
